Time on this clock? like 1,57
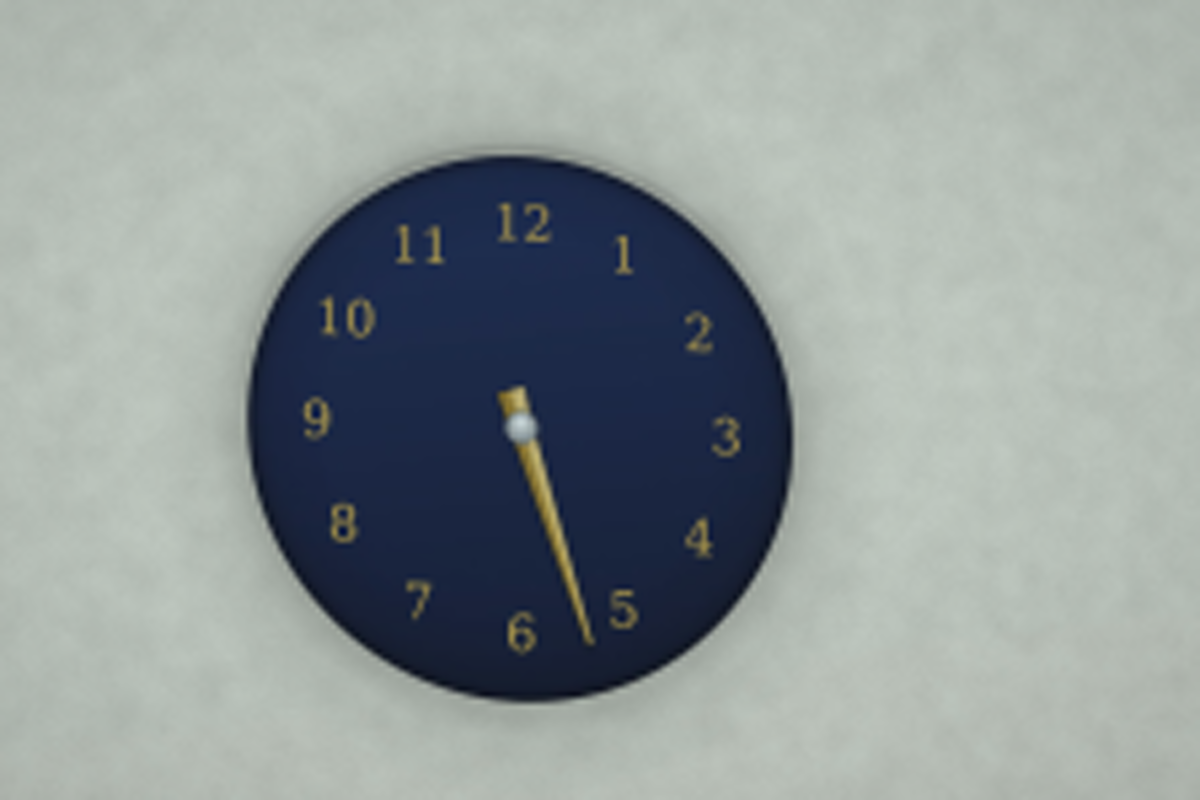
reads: 5,27
